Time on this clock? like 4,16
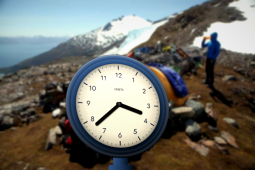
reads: 3,38
